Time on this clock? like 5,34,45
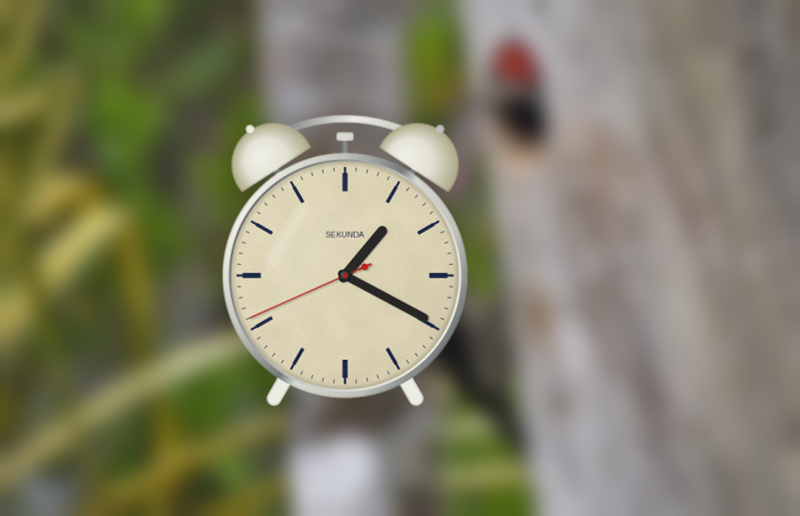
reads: 1,19,41
